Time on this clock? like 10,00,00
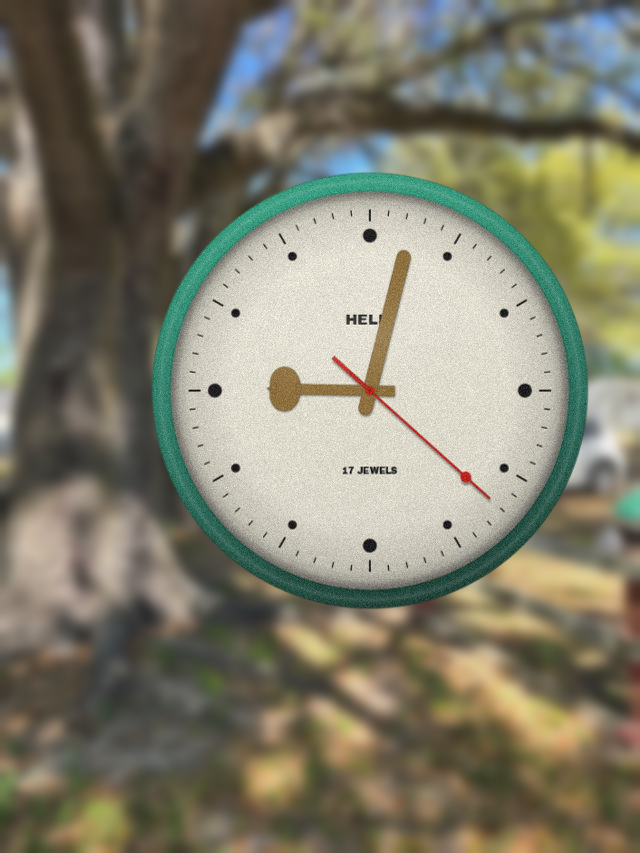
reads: 9,02,22
